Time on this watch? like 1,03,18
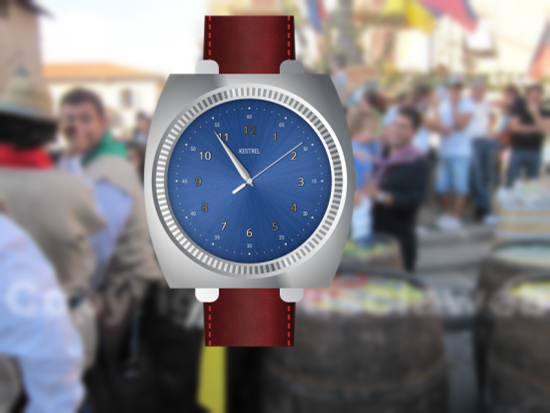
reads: 10,54,09
